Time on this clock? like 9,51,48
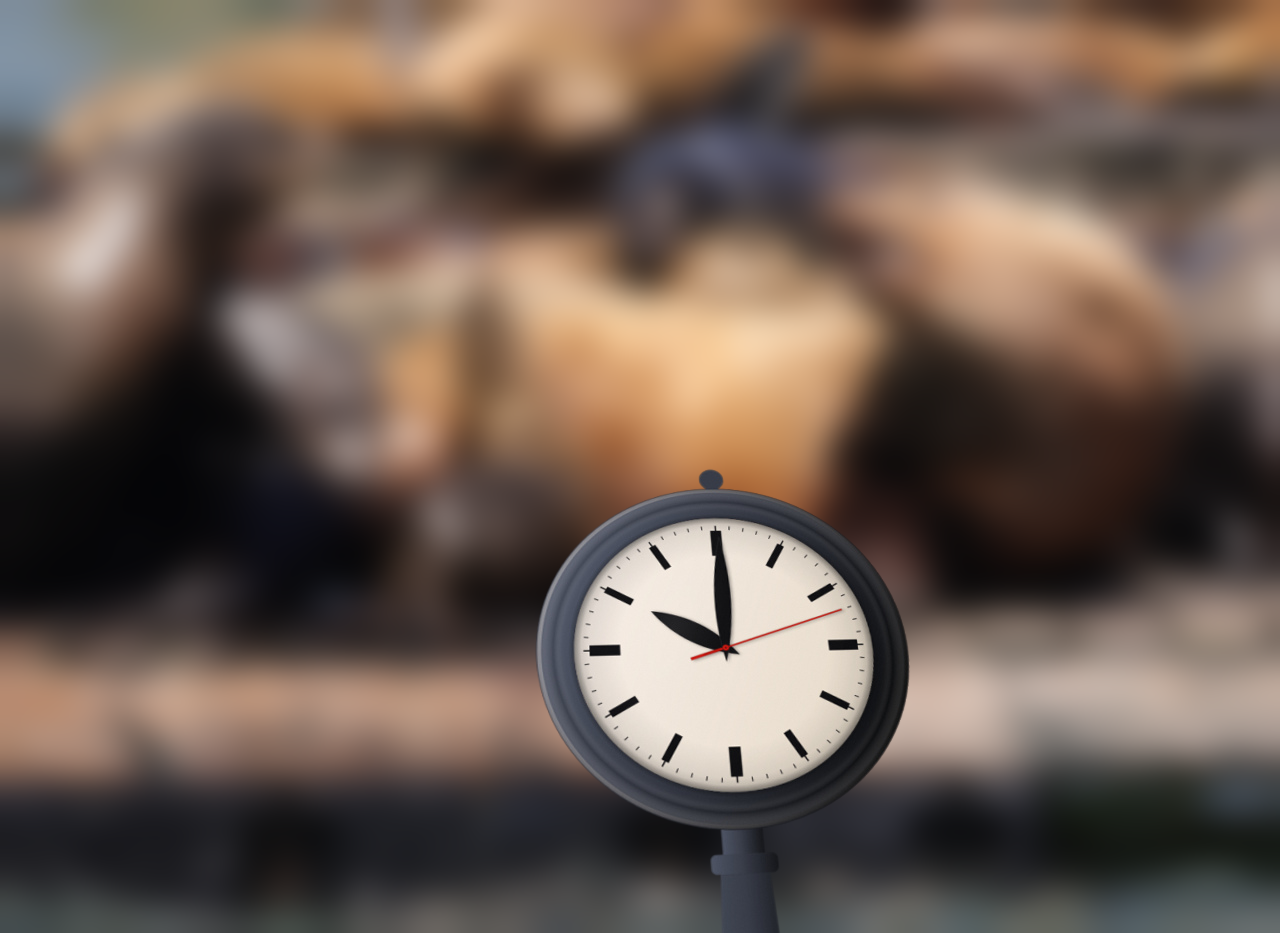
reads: 10,00,12
